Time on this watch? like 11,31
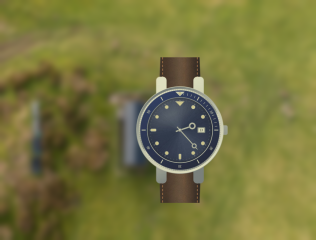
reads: 2,23
